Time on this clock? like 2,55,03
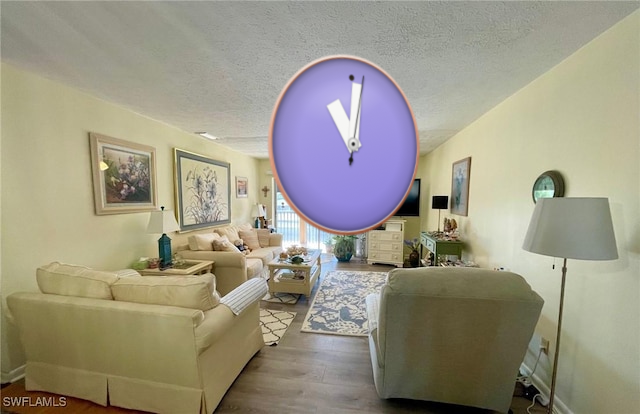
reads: 11,01,02
